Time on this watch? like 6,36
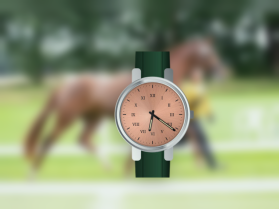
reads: 6,21
